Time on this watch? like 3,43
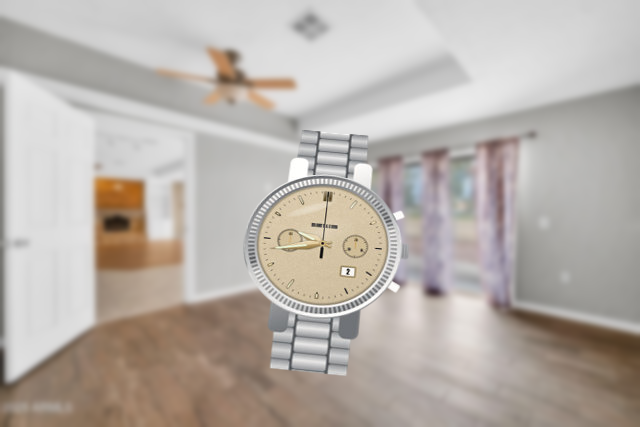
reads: 9,43
